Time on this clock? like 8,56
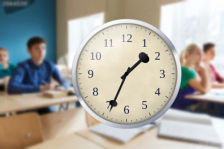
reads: 1,34
